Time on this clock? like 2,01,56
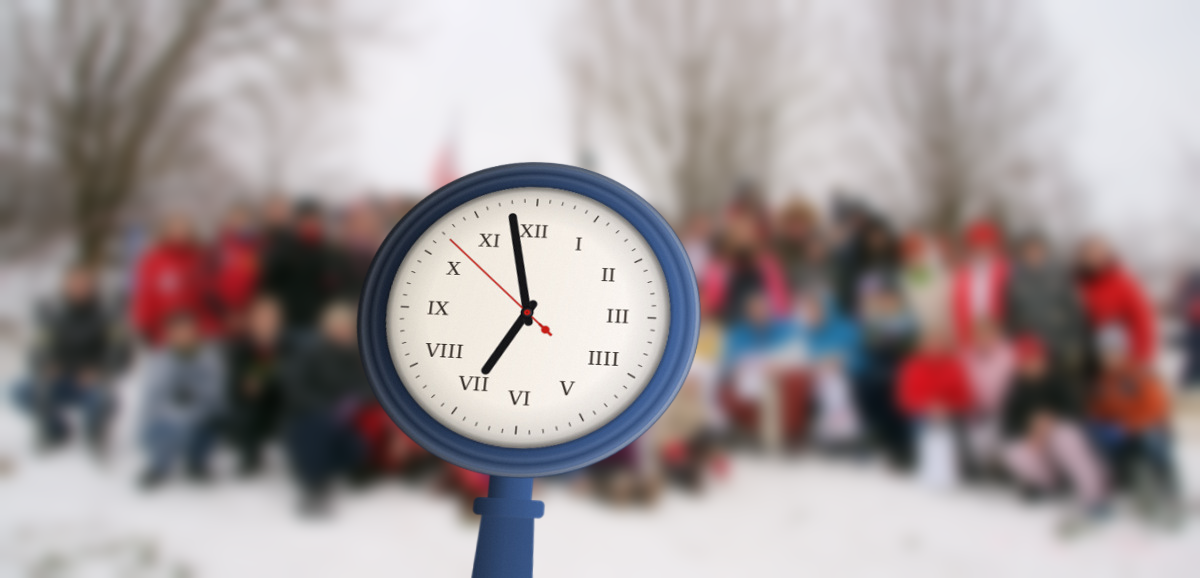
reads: 6,57,52
